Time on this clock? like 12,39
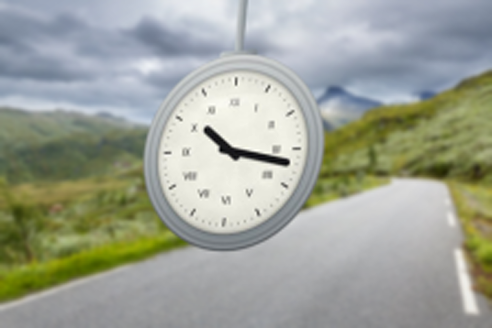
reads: 10,17
